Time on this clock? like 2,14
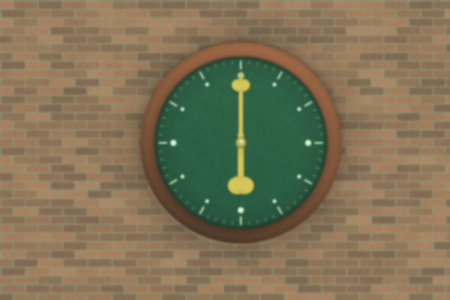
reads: 6,00
